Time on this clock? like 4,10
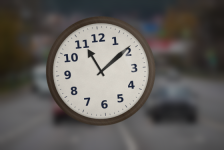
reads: 11,09
